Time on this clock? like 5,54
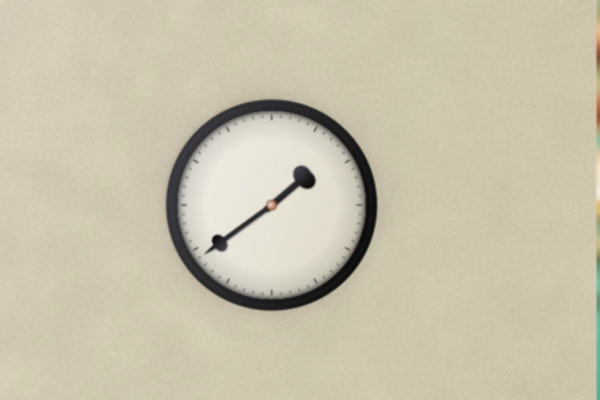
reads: 1,39
